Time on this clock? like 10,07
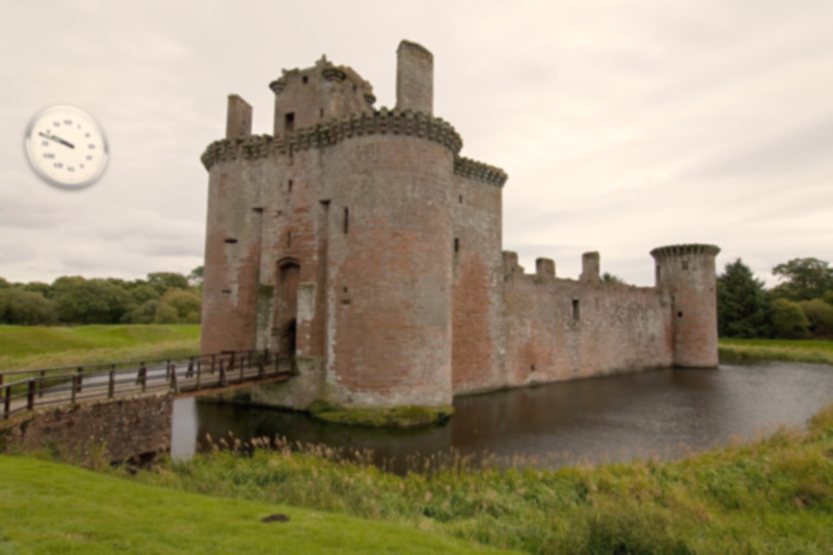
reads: 9,48
